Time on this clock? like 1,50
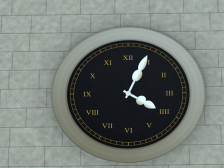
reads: 4,04
